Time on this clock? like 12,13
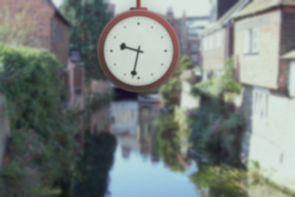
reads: 9,32
